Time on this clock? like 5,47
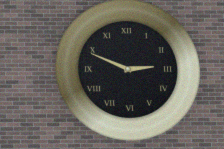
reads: 2,49
